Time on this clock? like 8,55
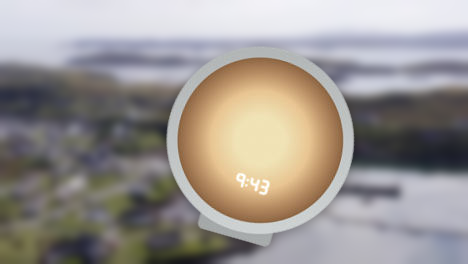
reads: 9,43
